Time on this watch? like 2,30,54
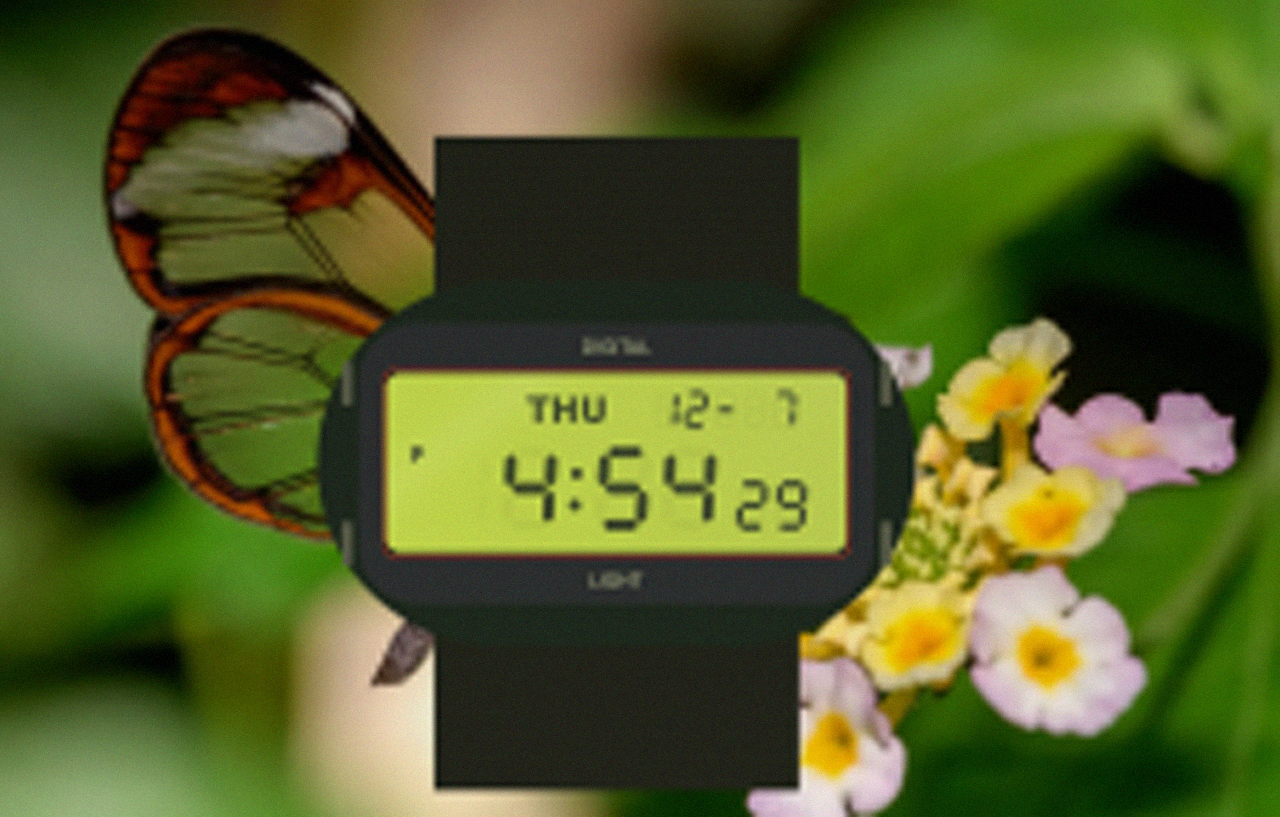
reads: 4,54,29
